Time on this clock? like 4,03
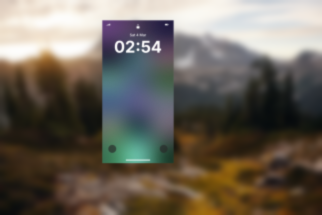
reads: 2,54
